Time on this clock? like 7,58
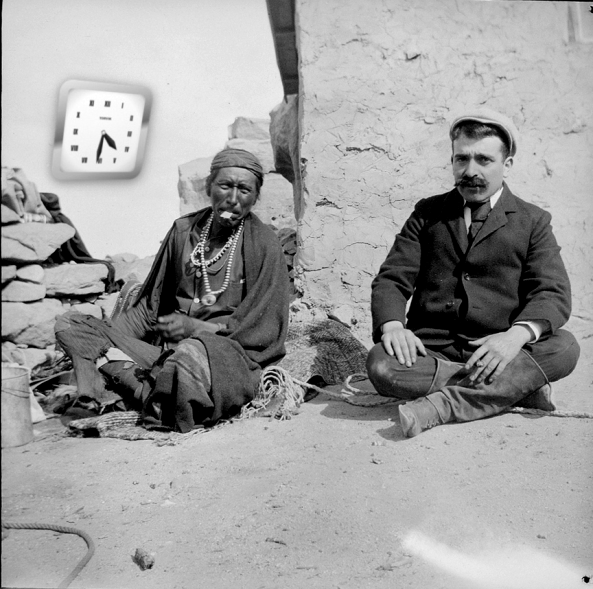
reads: 4,31
